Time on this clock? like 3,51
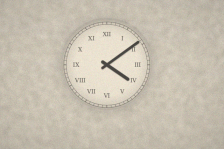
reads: 4,09
